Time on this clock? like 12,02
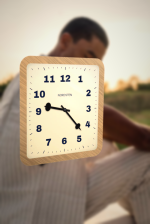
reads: 9,23
